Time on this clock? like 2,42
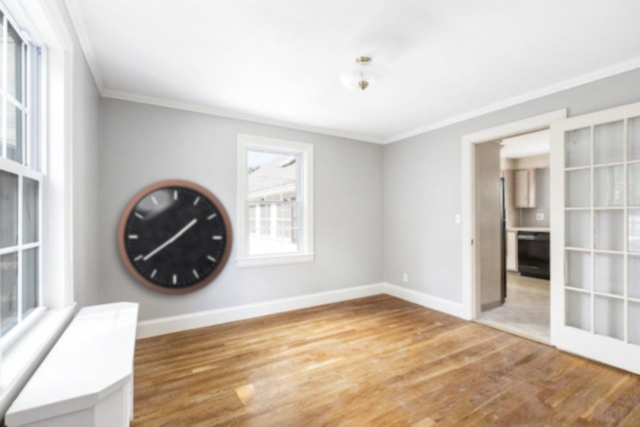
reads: 1,39
